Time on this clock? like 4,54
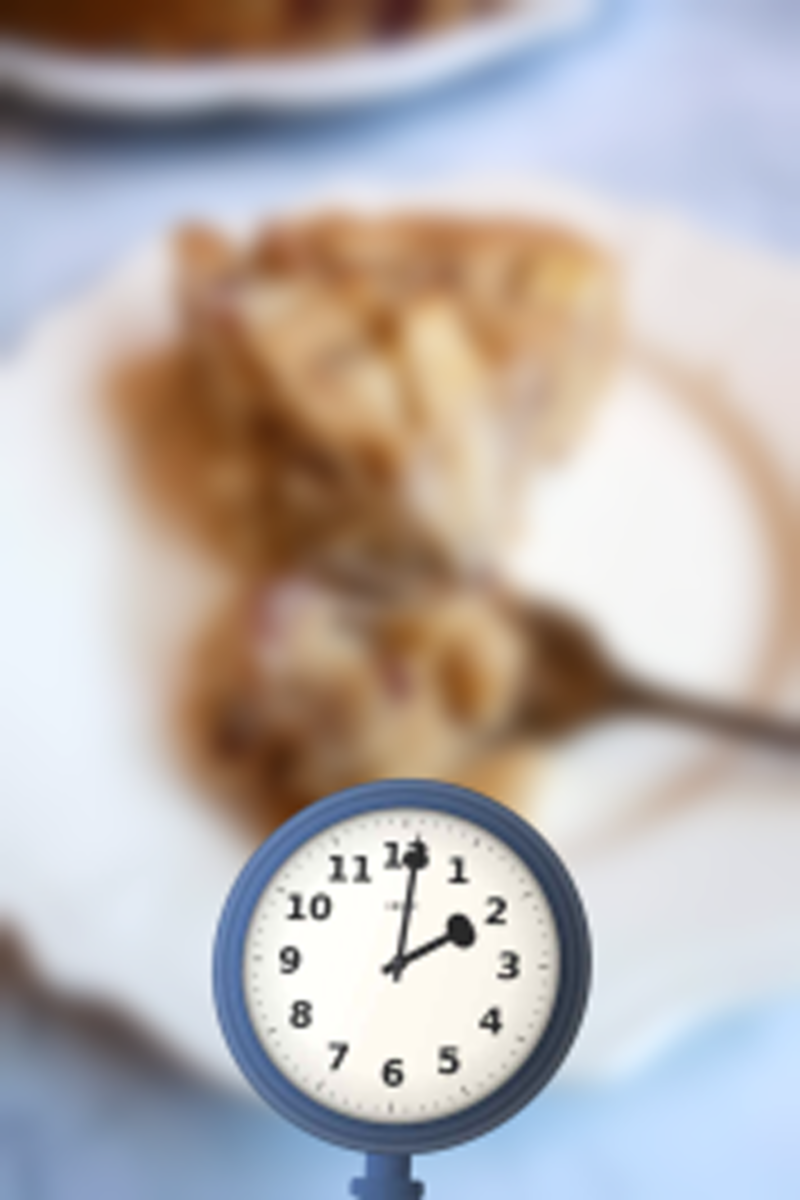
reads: 2,01
